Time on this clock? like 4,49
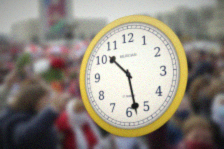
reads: 10,28
